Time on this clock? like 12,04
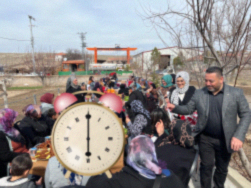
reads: 6,00
